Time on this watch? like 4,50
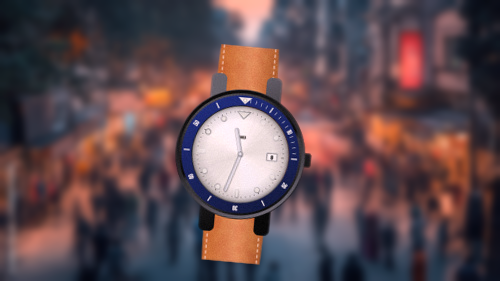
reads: 11,33
